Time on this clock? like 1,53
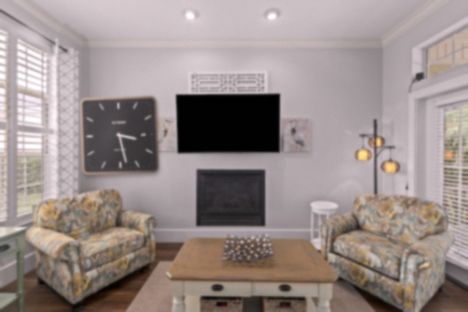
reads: 3,28
